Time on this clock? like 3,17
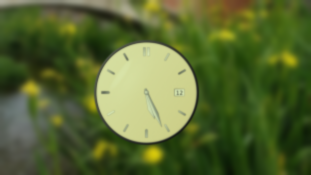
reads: 5,26
